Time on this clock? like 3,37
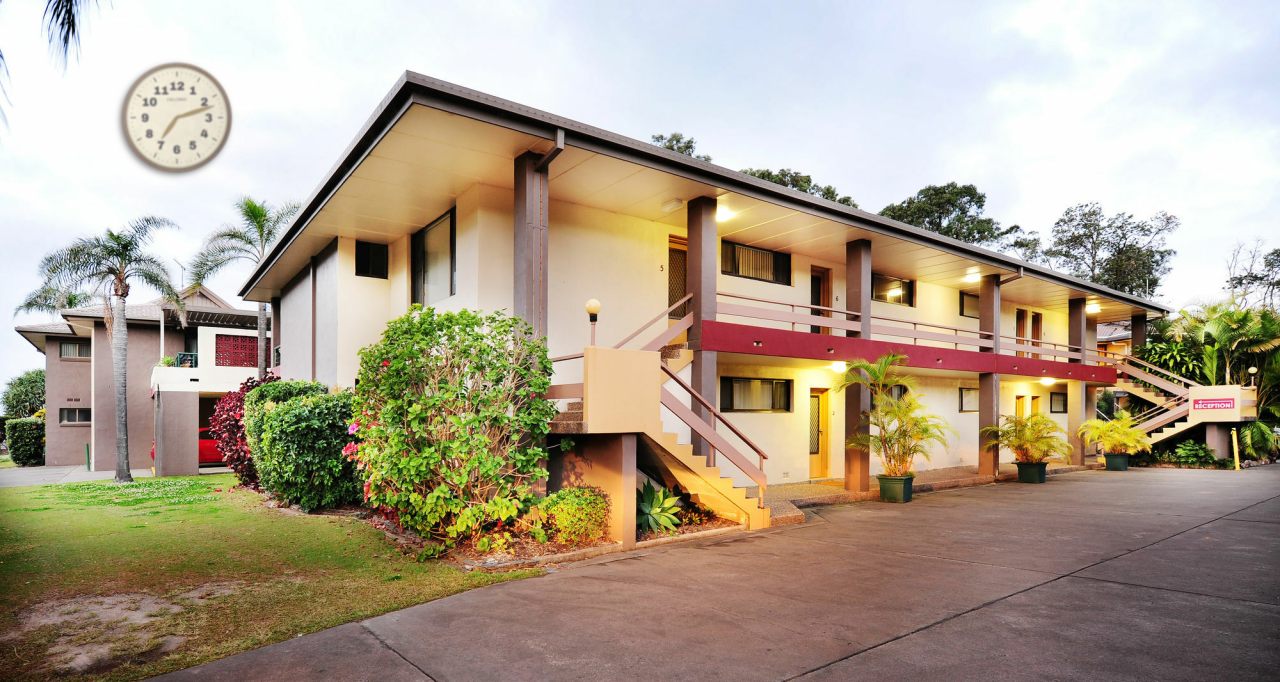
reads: 7,12
